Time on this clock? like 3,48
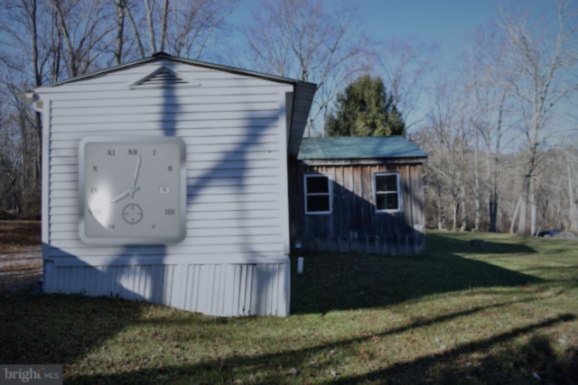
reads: 8,02
